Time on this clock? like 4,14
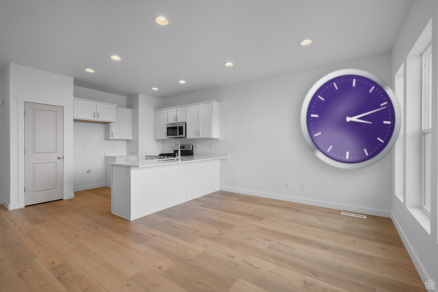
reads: 3,11
